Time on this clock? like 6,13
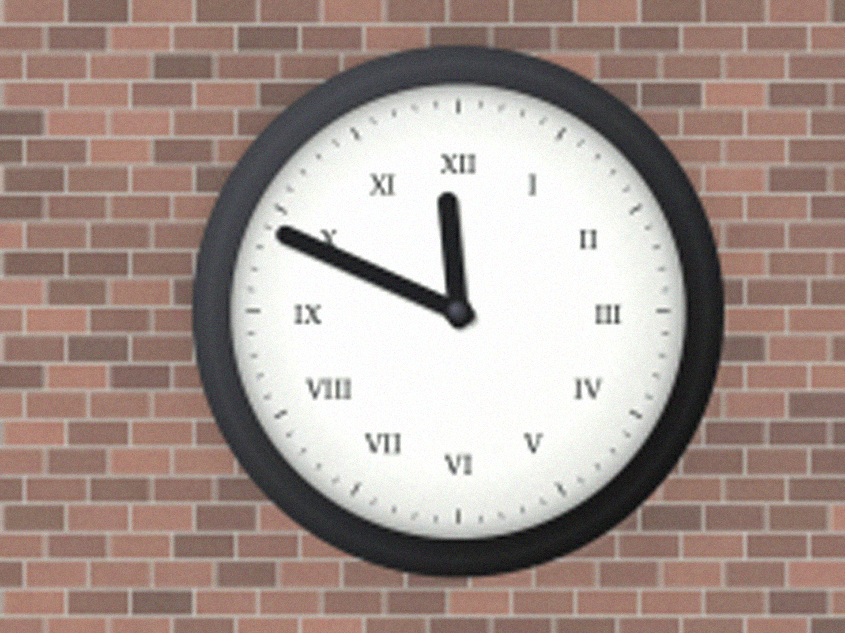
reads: 11,49
